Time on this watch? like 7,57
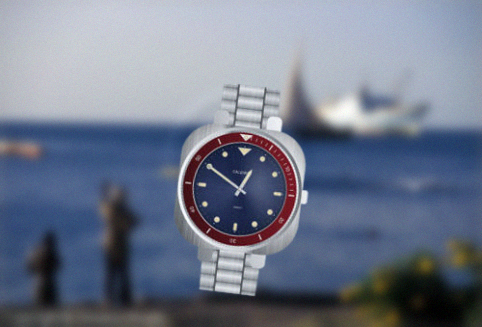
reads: 12,50
